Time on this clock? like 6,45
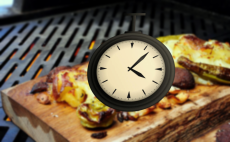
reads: 4,07
